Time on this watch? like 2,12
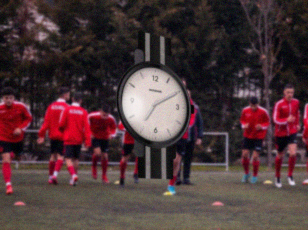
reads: 7,10
